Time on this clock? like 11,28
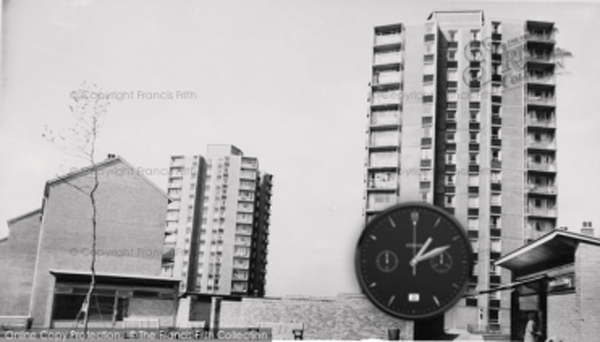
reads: 1,11
